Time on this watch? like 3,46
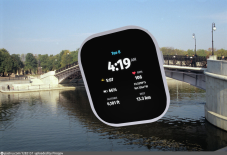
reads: 4,19
